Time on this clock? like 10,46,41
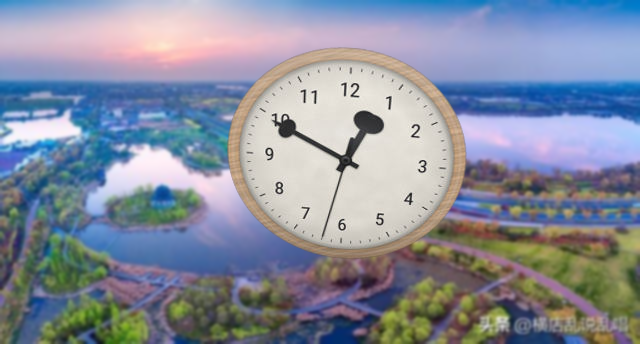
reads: 12,49,32
